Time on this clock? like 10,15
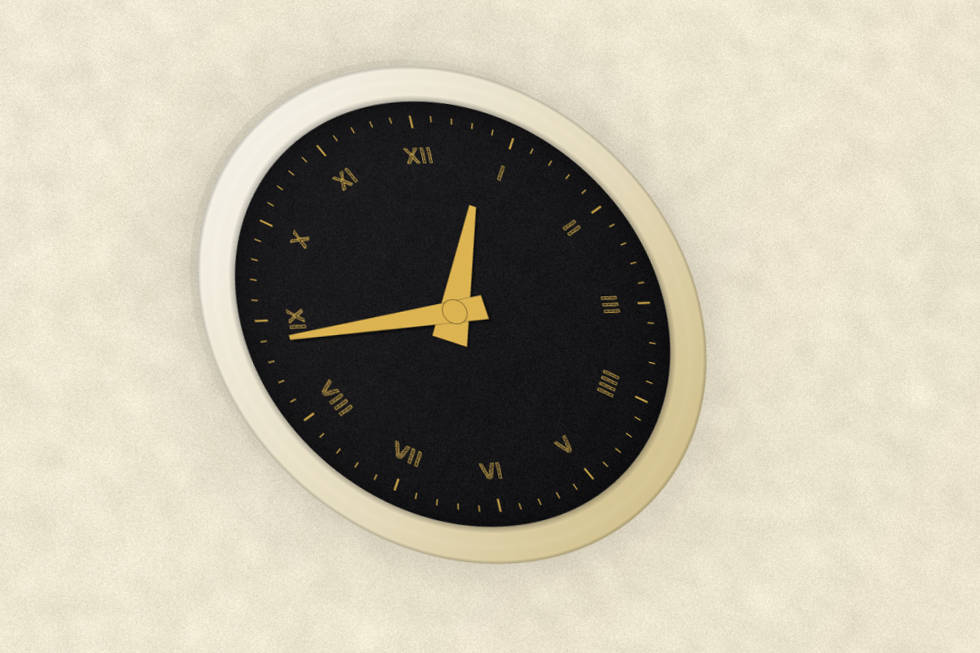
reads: 12,44
